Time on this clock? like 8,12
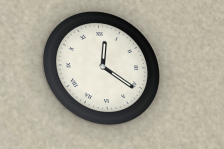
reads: 12,21
